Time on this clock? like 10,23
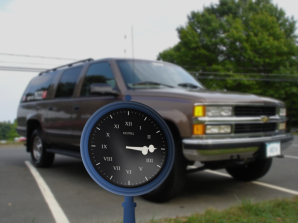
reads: 3,15
